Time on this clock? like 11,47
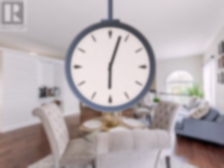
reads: 6,03
